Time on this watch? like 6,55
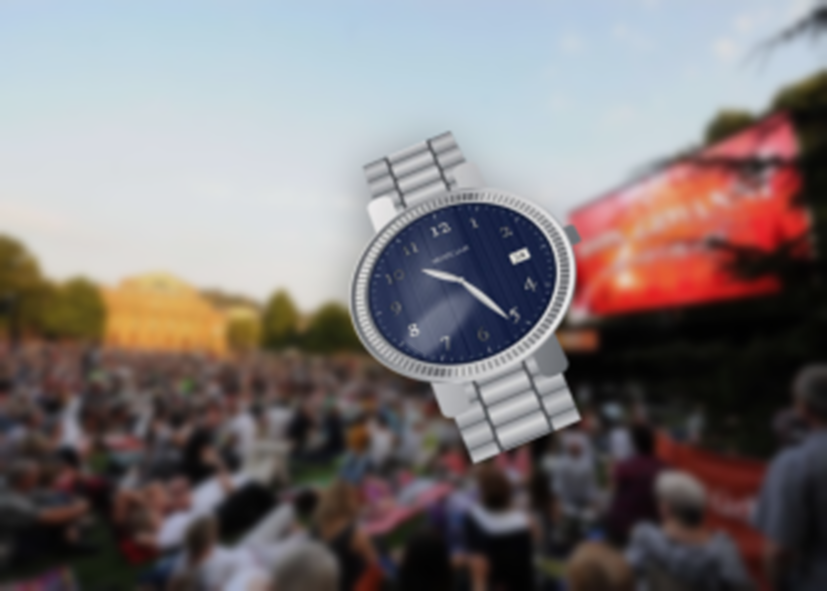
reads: 10,26
